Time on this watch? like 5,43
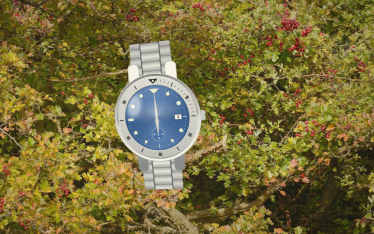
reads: 6,00
